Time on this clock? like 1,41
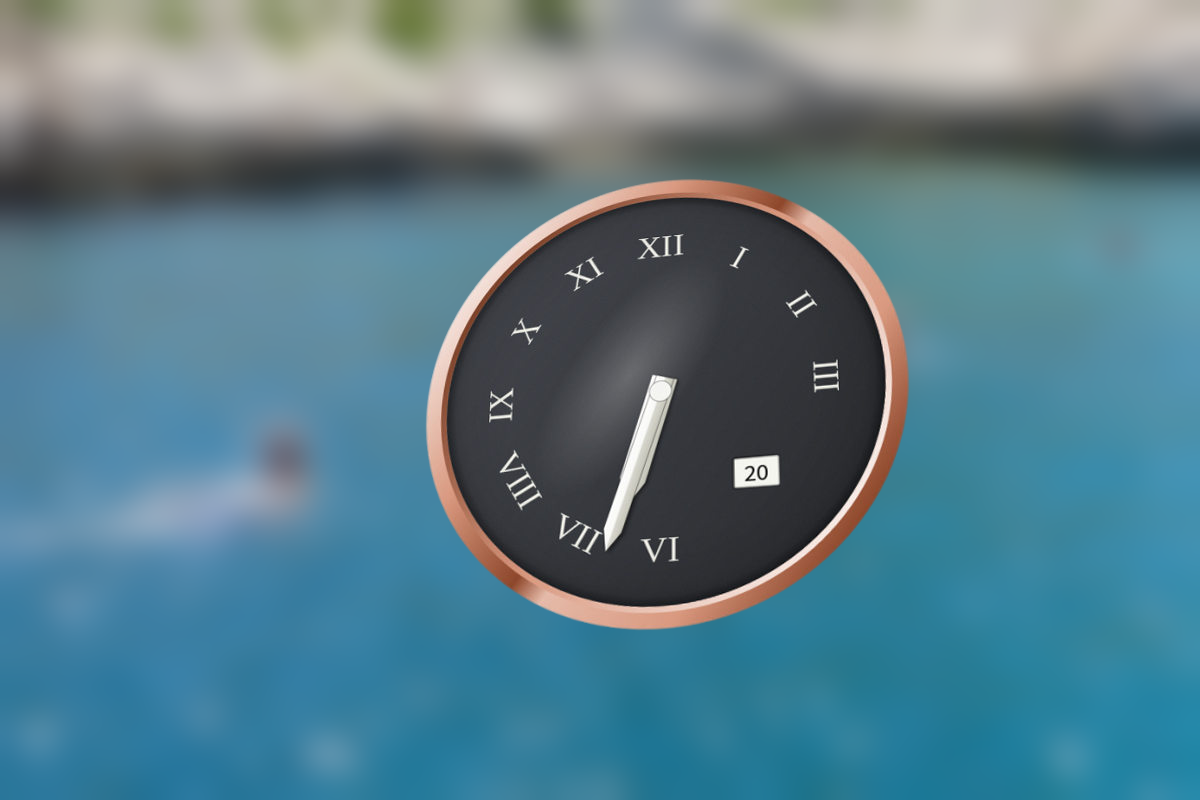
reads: 6,33
